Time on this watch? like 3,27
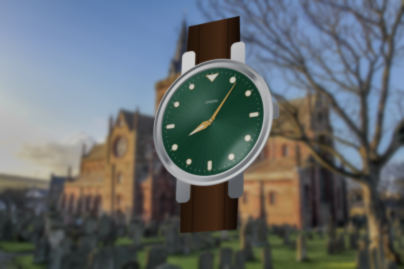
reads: 8,06
